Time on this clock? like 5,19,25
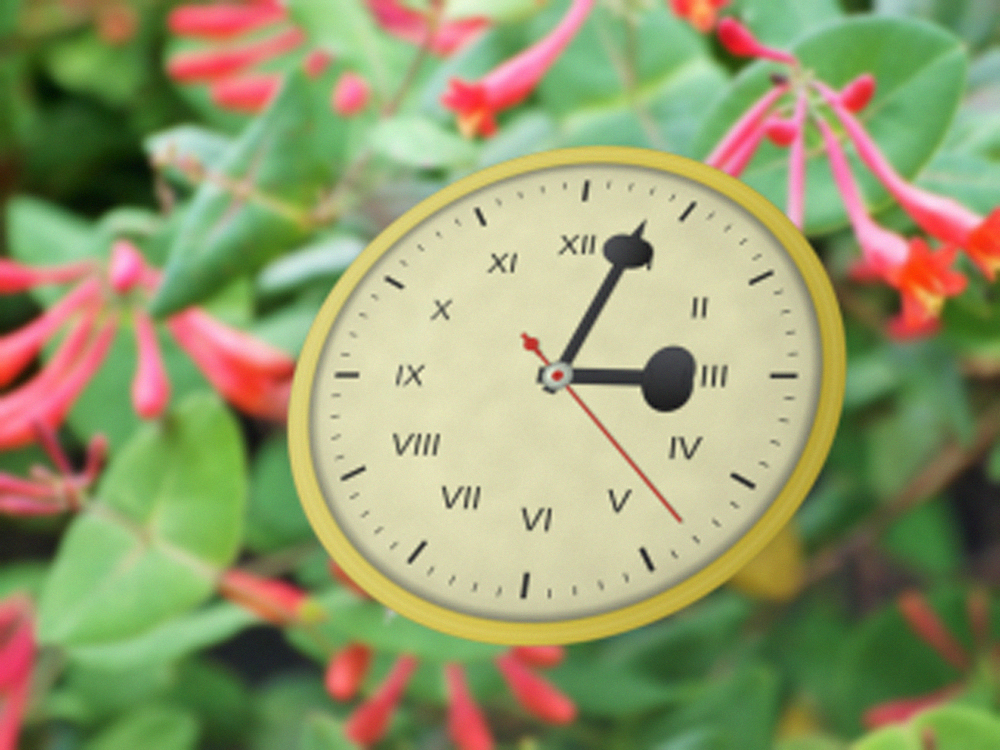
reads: 3,03,23
